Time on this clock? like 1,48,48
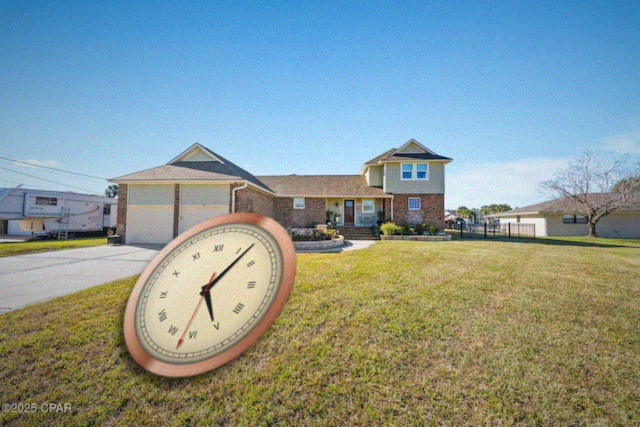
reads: 5,06,32
